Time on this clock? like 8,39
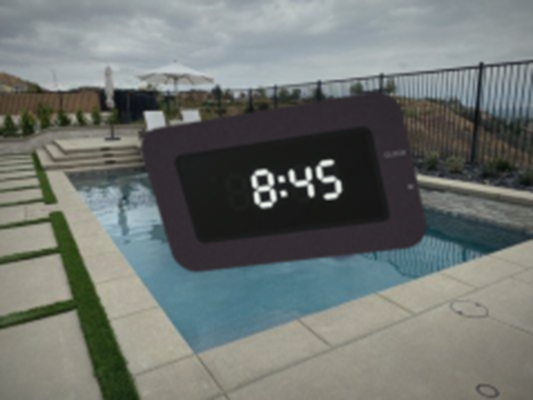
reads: 8,45
